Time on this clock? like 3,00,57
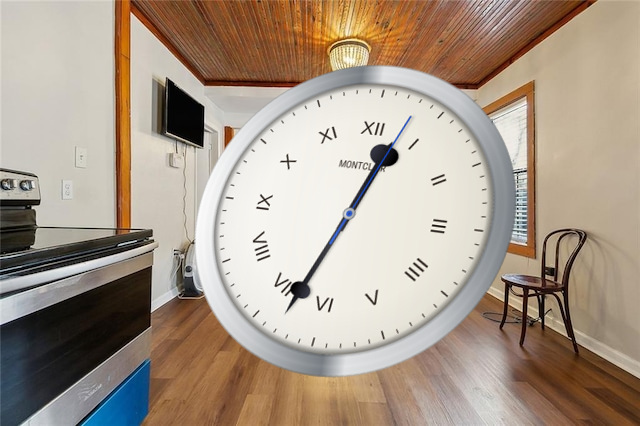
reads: 12,33,03
